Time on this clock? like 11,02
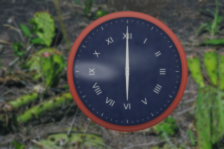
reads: 6,00
